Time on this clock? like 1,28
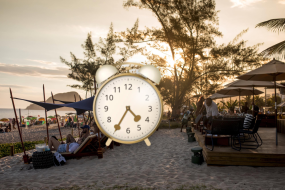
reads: 4,35
